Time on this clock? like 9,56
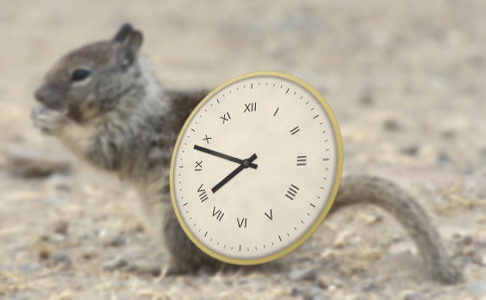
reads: 7,48
